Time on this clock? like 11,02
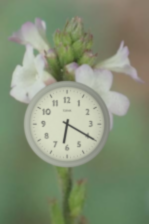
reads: 6,20
